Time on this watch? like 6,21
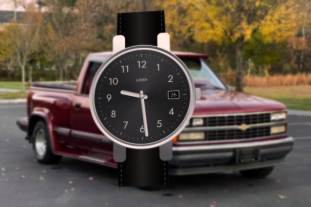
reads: 9,29
